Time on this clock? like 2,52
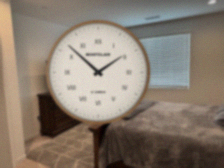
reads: 1,52
